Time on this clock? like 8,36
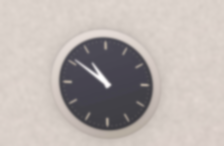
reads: 10,51
